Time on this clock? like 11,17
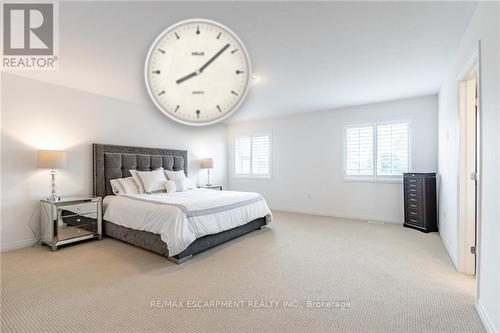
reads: 8,08
